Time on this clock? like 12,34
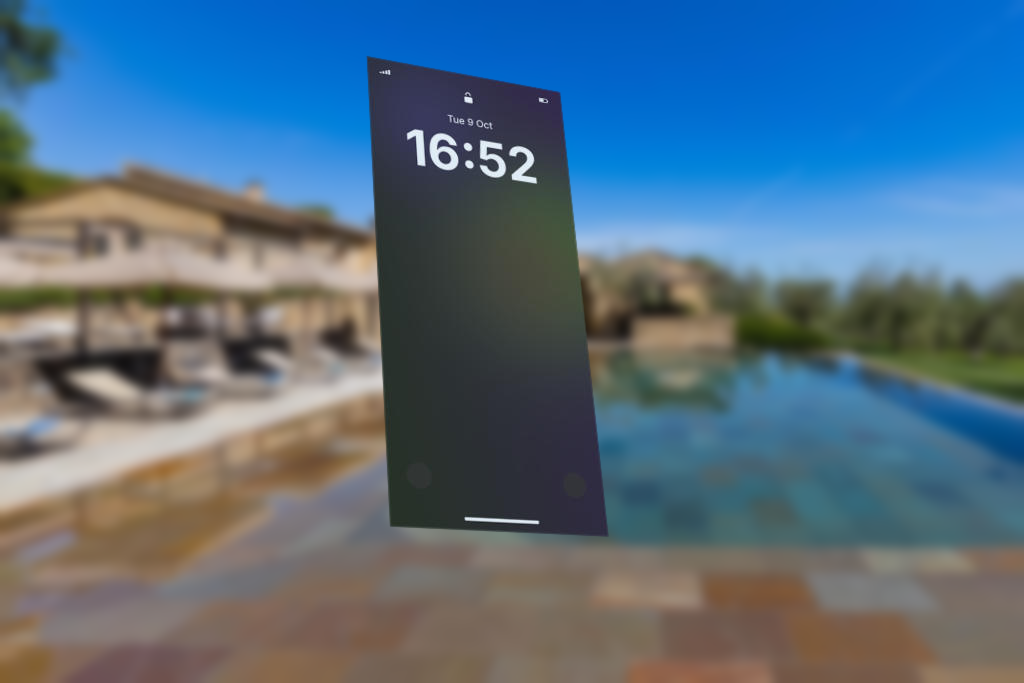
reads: 16,52
